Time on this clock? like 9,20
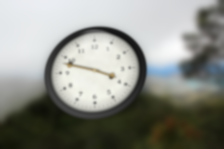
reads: 3,48
